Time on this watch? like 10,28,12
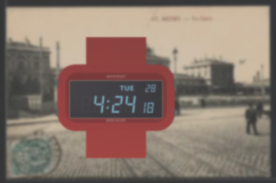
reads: 4,24,18
